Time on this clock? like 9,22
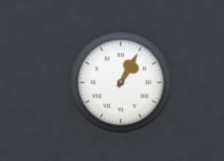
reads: 1,05
